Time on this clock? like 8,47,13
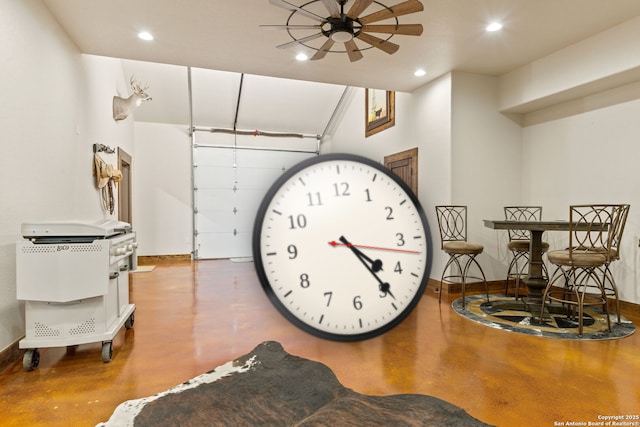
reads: 4,24,17
